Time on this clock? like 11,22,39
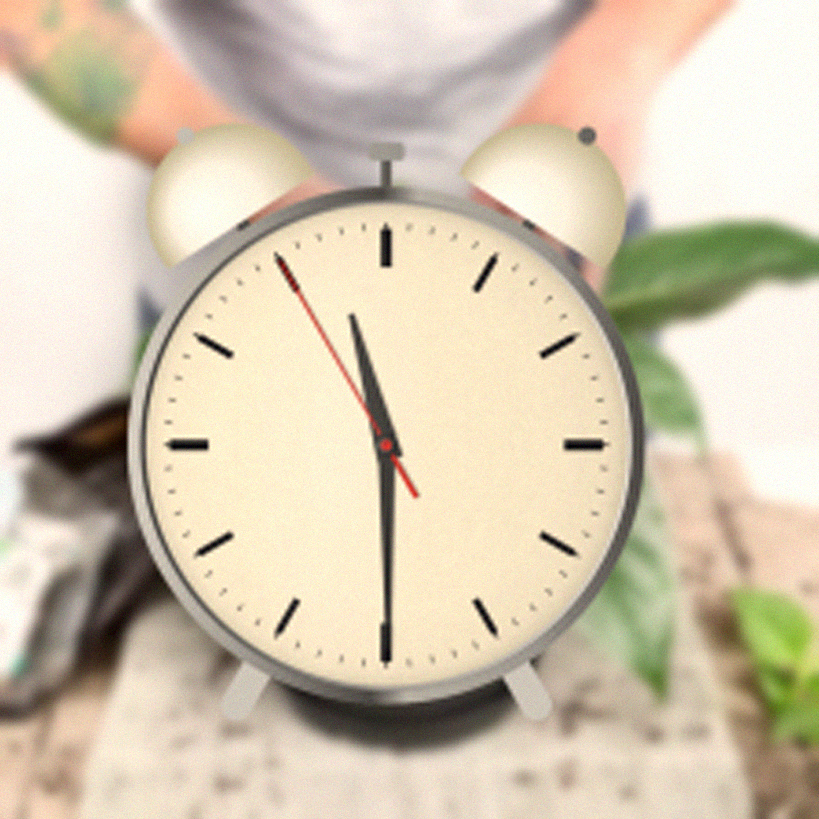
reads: 11,29,55
